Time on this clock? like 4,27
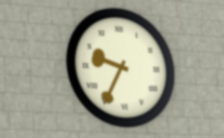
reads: 9,35
